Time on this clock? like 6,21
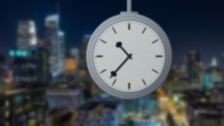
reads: 10,37
